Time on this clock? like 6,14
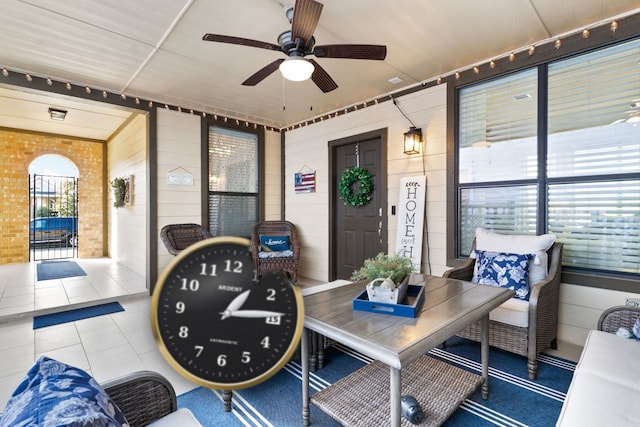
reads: 1,14
